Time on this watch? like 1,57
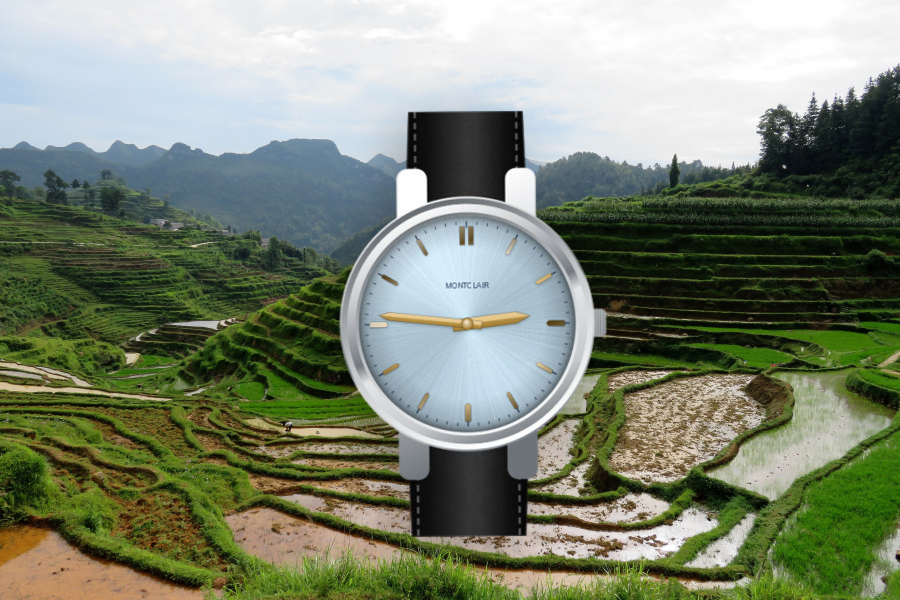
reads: 2,46
